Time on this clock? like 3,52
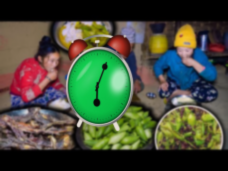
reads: 6,04
